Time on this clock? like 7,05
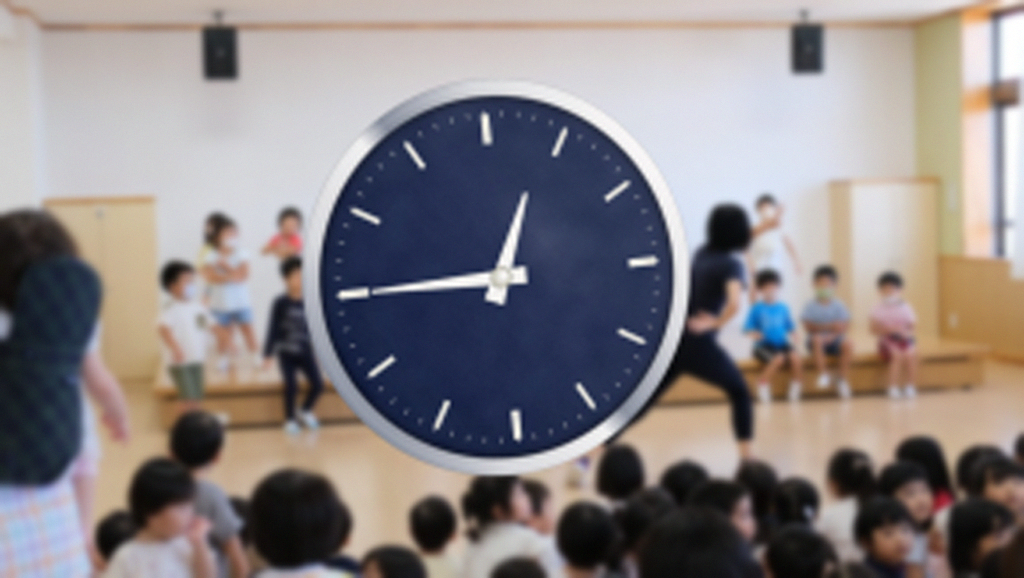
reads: 12,45
